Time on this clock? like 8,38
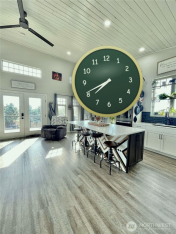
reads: 7,41
